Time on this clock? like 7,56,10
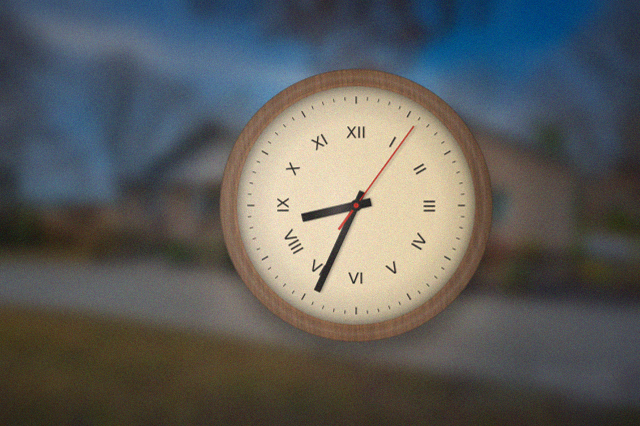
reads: 8,34,06
